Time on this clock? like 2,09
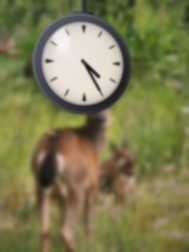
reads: 4,25
